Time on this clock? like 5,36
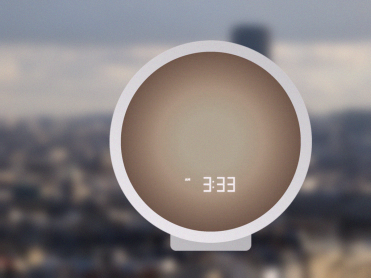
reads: 3,33
